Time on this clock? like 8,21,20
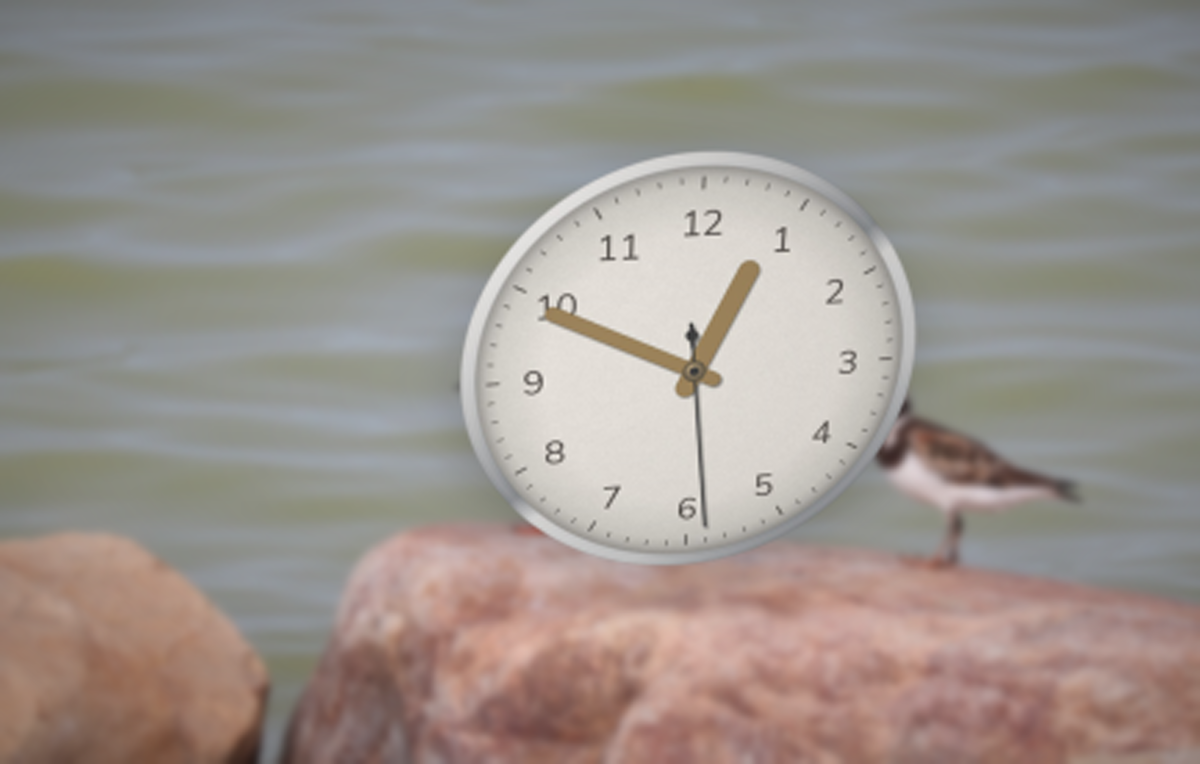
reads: 12,49,29
